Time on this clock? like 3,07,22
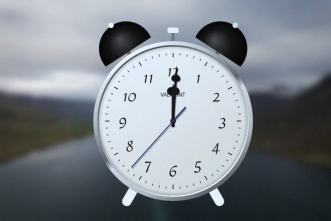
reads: 12,00,37
